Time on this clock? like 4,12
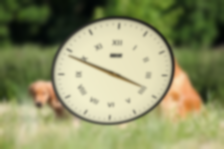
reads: 3,49
